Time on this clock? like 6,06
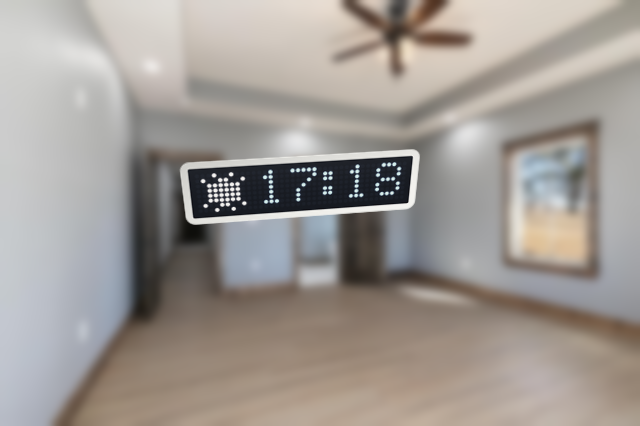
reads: 17,18
